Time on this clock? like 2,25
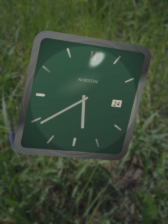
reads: 5,39
